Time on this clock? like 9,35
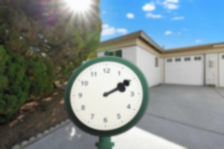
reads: 2,10
